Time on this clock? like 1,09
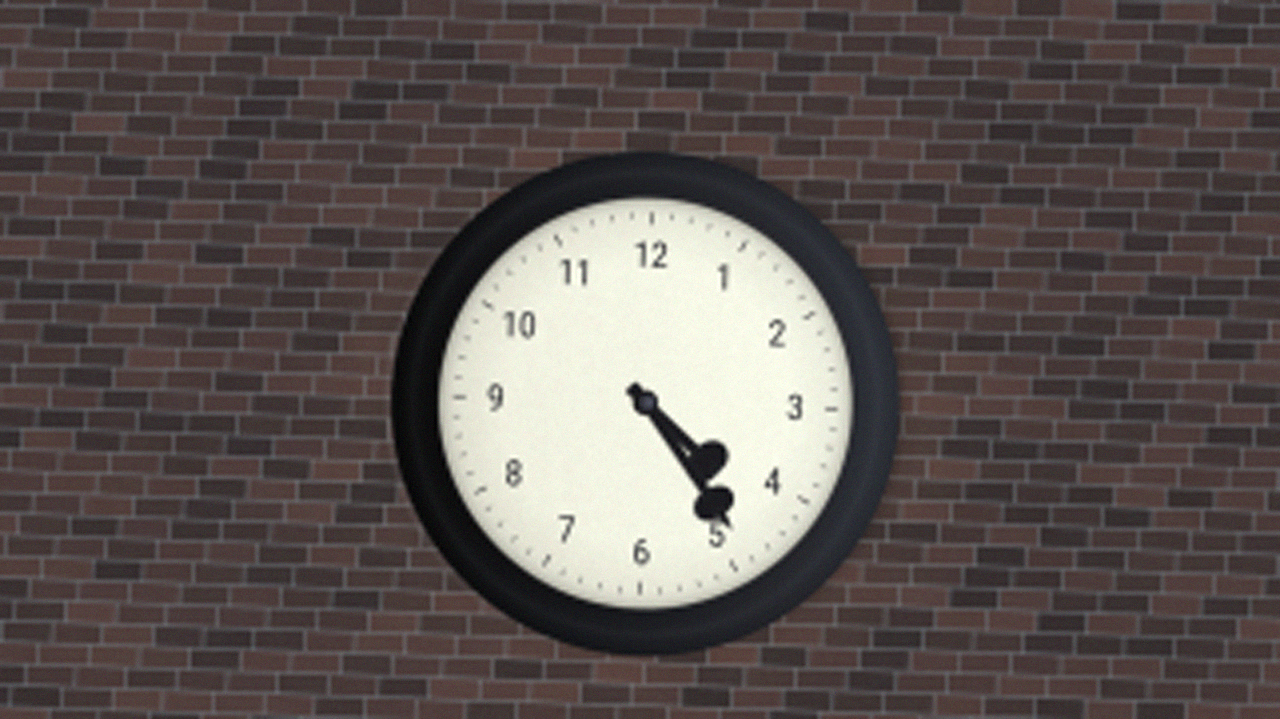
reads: 4,24
